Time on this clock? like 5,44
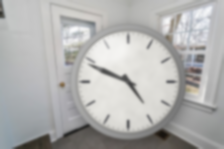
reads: 4,49
